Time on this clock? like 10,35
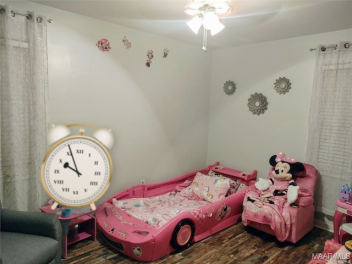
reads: 9,56
